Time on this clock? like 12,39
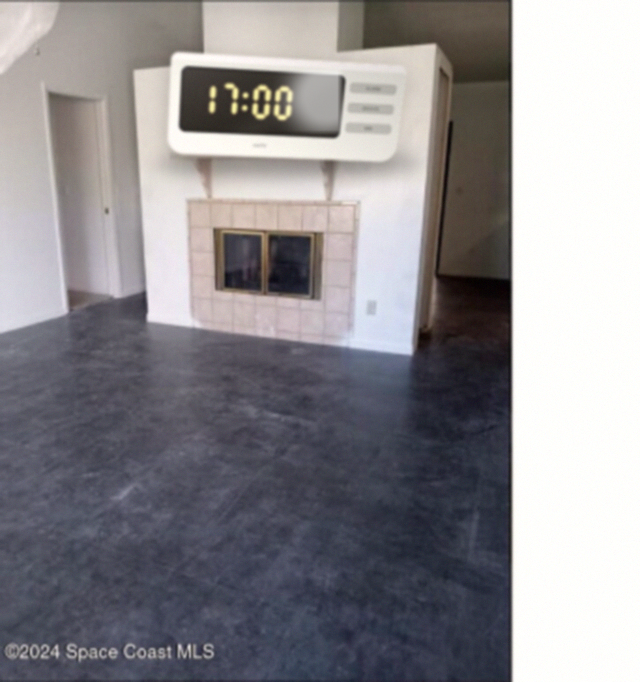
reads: 17,00
